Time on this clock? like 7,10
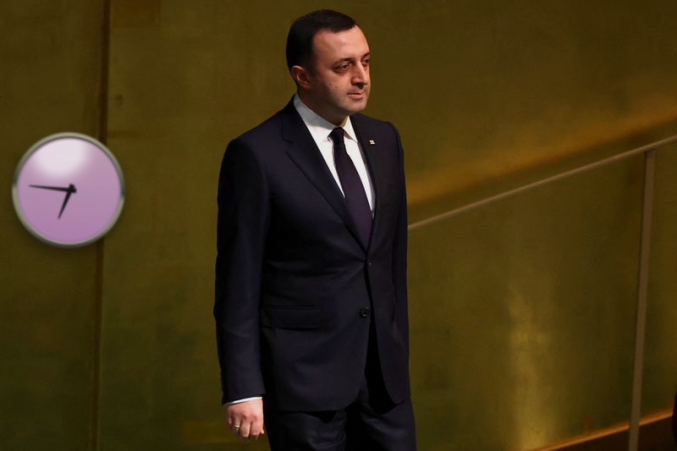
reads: 6,46
